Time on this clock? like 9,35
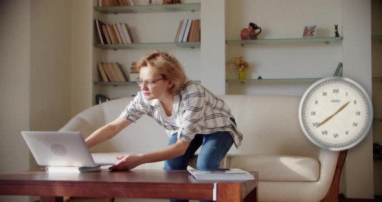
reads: 1,39
